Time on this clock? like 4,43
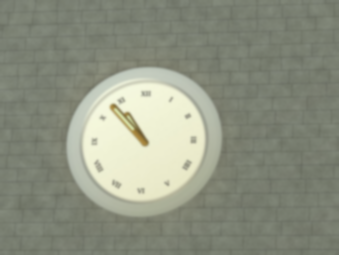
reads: 10,53
